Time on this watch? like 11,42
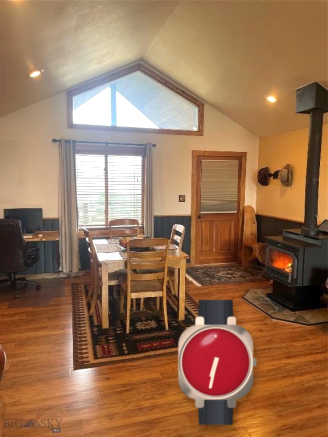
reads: 6,32
